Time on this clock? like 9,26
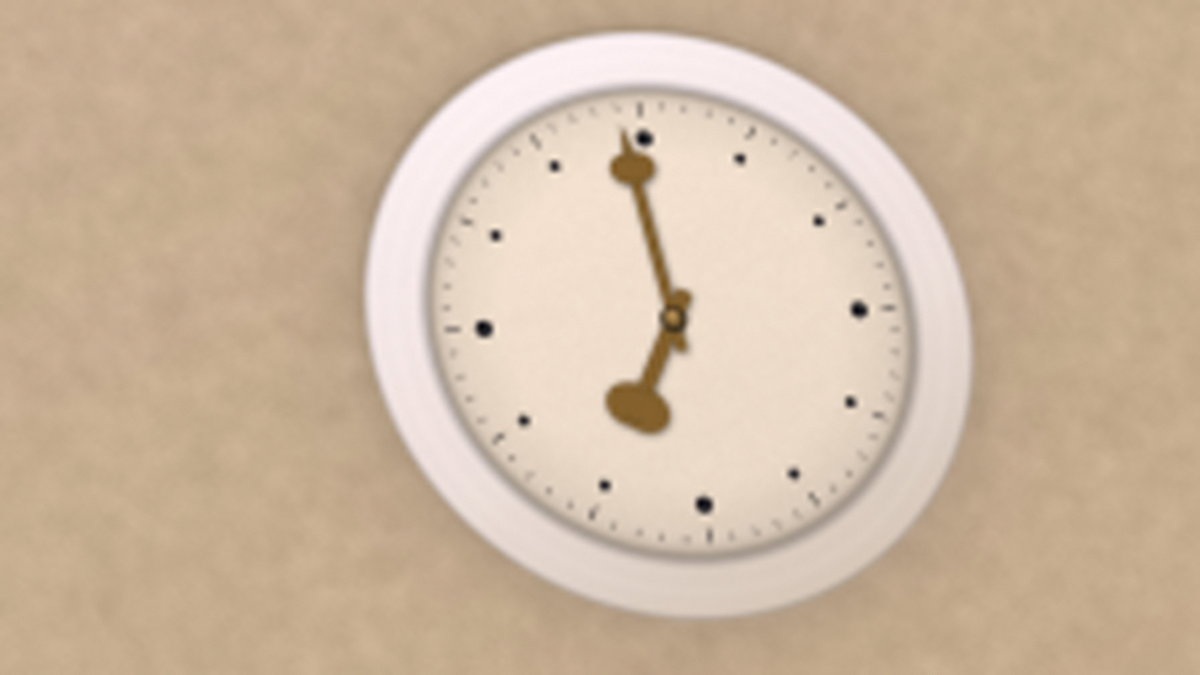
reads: 6,59
